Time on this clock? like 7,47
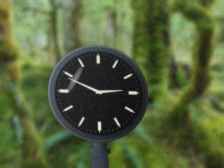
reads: 2,49
